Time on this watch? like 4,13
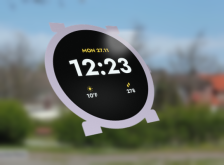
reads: 12,23
